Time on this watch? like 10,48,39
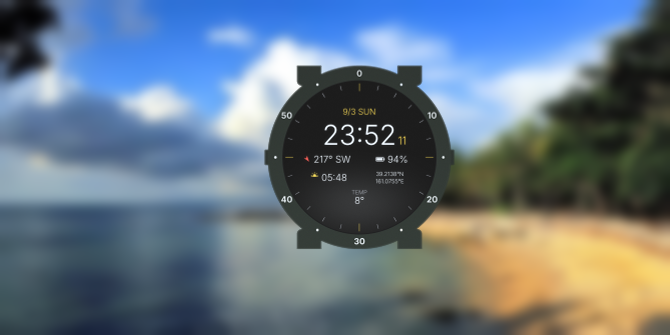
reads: 23,52,11
